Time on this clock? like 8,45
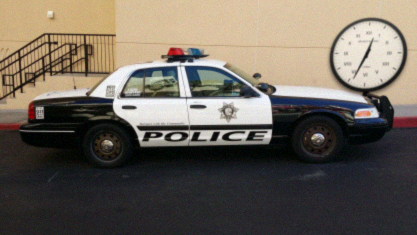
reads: 12,34
